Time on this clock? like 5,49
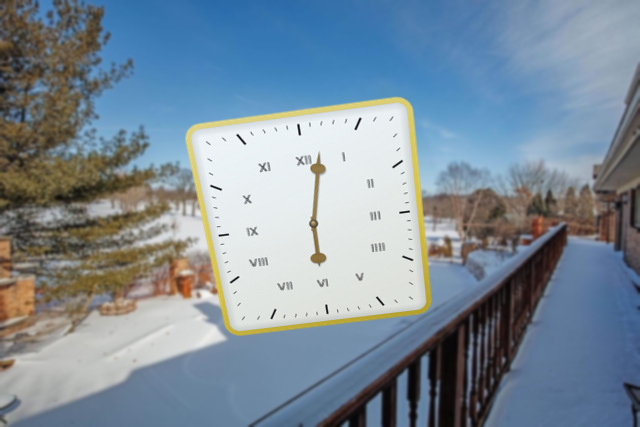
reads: 6,02
